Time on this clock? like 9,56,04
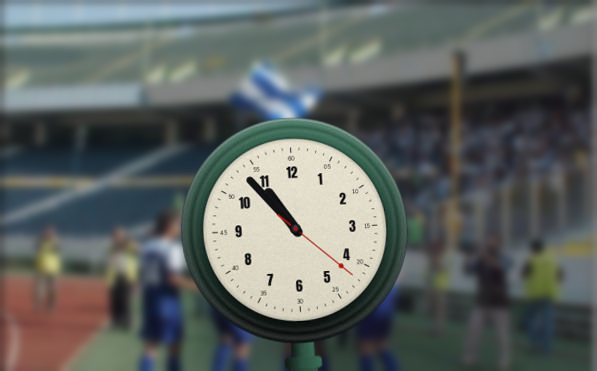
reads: 10,53,22
